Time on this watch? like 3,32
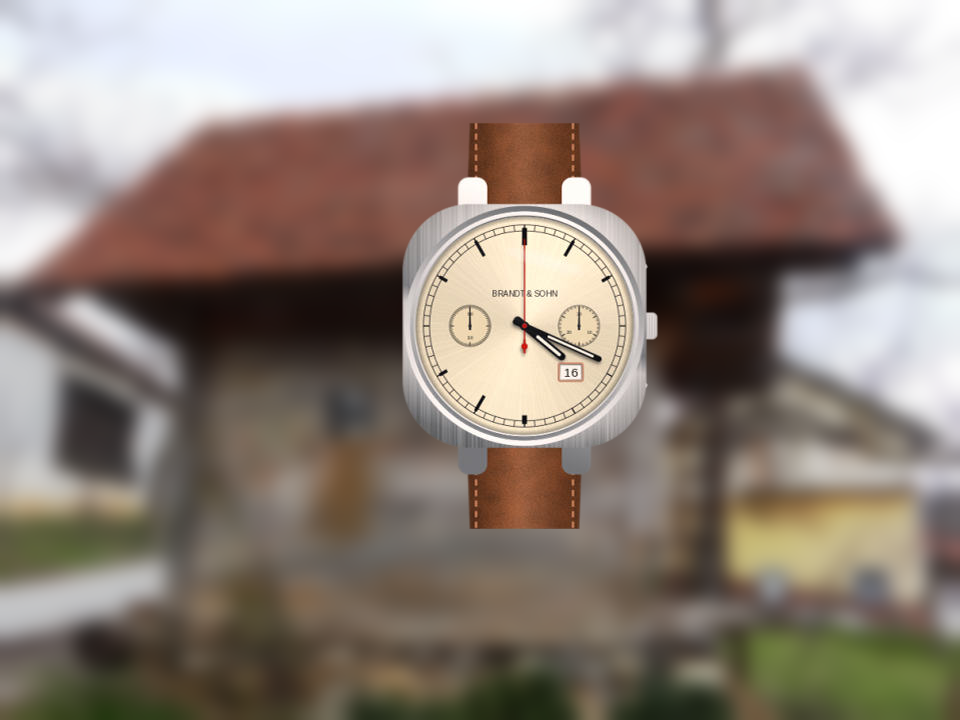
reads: 4,19
